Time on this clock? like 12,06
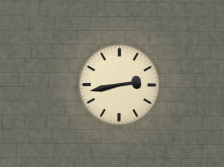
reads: 2,43
